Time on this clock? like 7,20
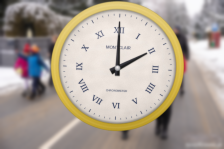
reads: 2,00
